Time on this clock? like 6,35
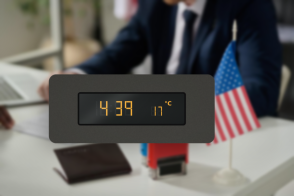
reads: 4,39
